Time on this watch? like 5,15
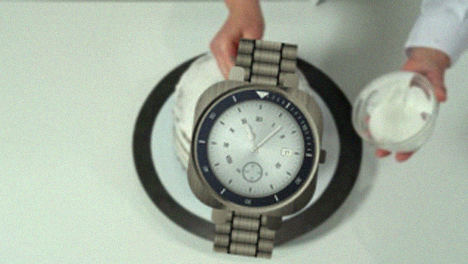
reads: 11,07
